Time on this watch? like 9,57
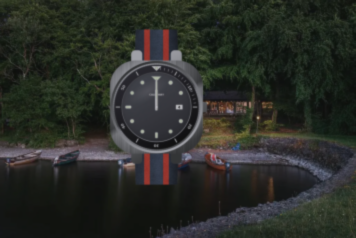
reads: 12,00
